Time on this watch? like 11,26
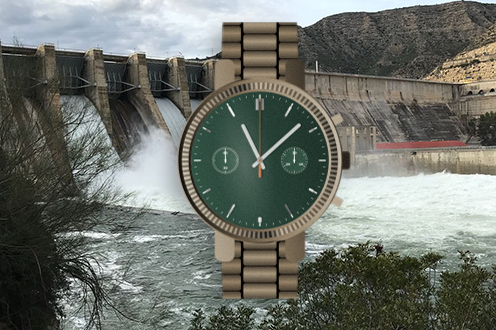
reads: 11,08
